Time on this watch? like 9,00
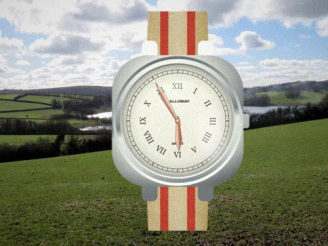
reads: 5,55
